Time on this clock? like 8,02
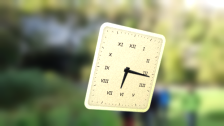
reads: 6,16
